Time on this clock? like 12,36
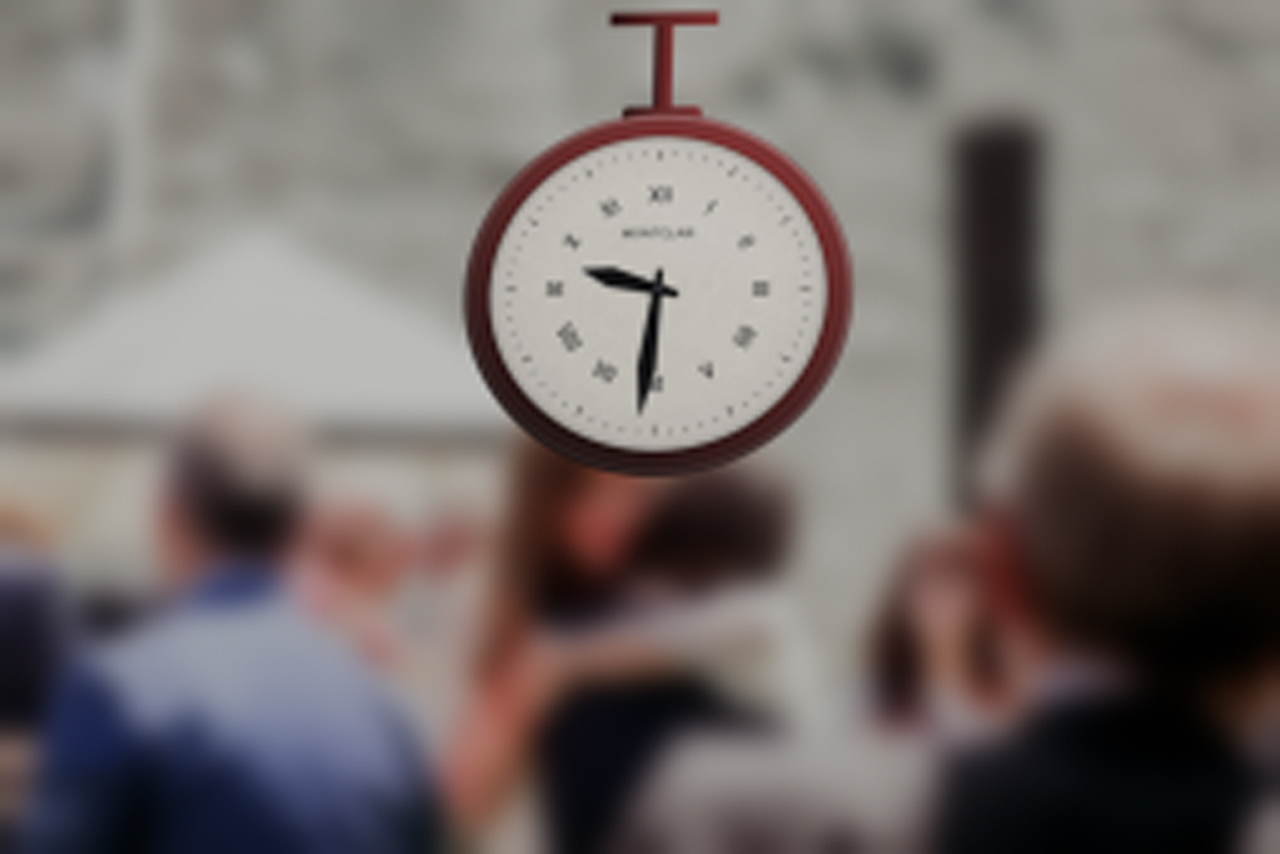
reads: 9,31
